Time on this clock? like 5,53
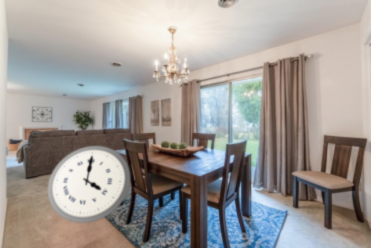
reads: 4,00
